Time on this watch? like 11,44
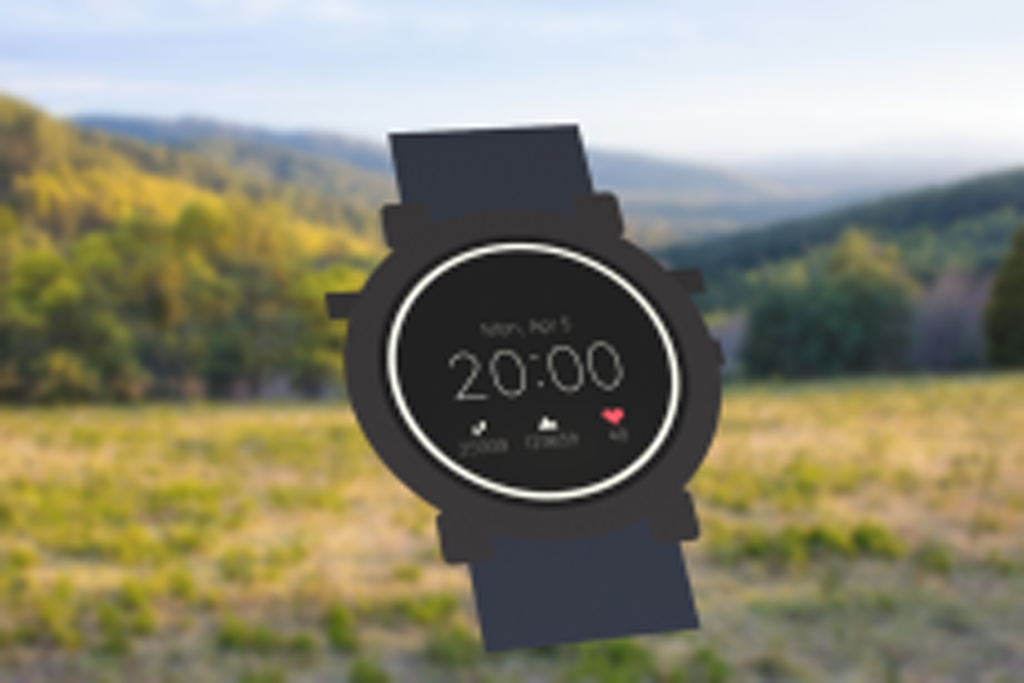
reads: 20,00
